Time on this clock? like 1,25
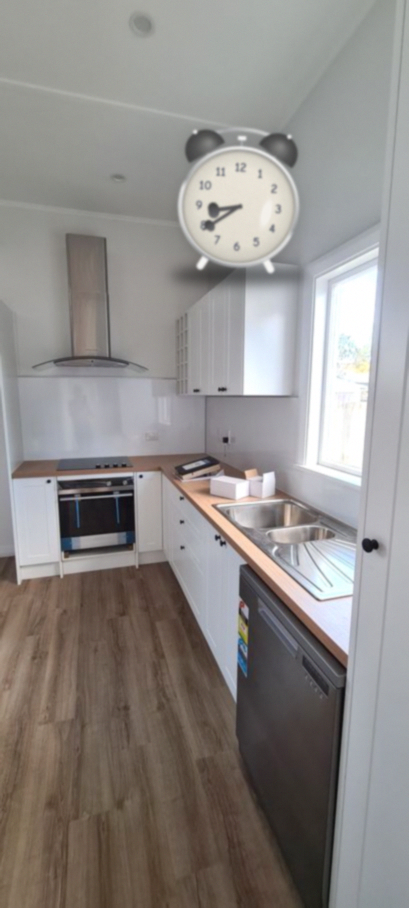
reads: 8,39
